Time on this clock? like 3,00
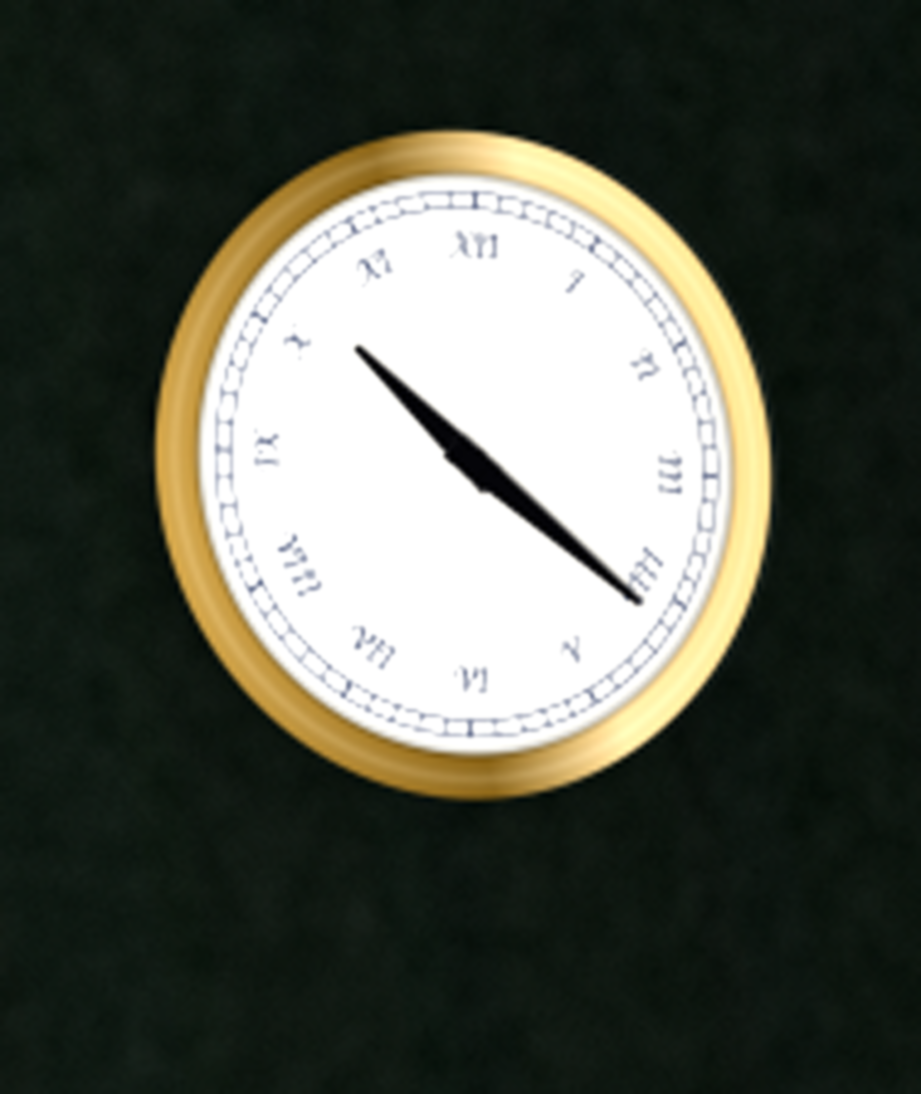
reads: 10,21
